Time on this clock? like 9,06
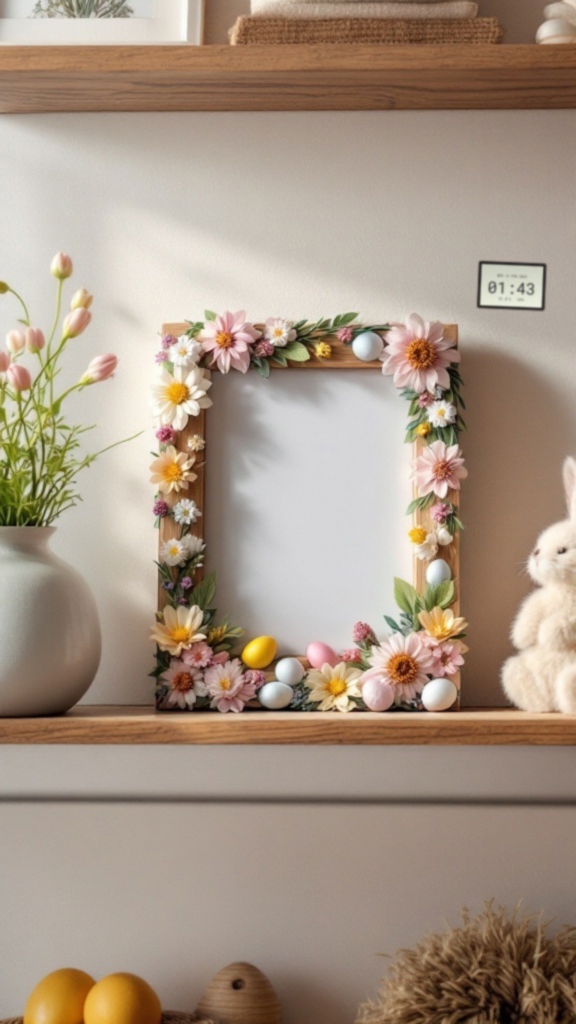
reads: 1,43
